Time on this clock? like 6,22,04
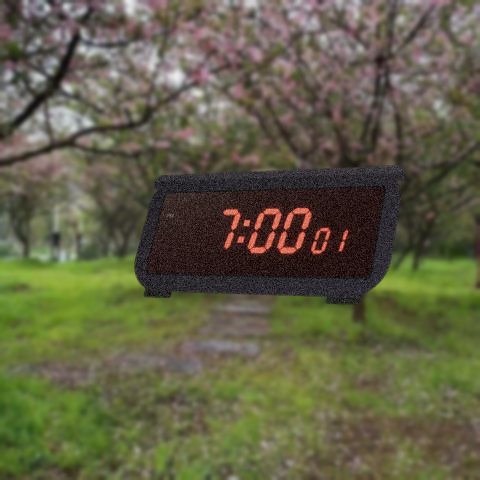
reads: 7,00,01
